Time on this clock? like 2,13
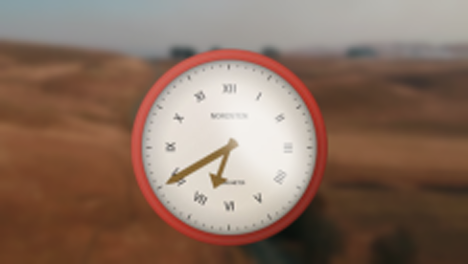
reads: 6,40
